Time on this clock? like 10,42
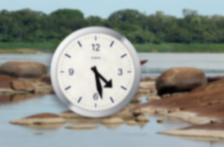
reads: 4,28
